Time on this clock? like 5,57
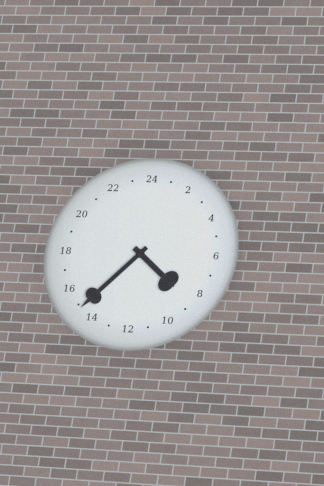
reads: 8,37
